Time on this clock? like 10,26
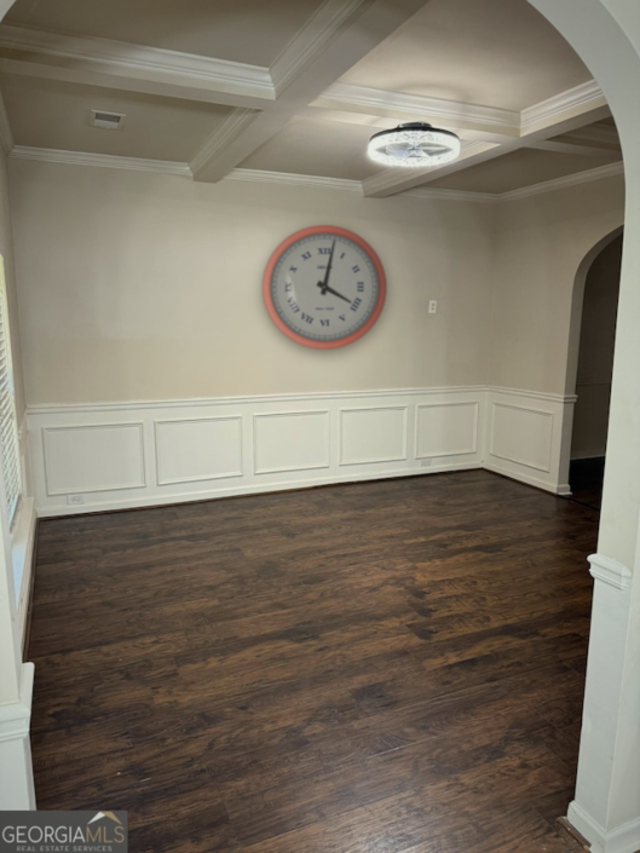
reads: 4,02
